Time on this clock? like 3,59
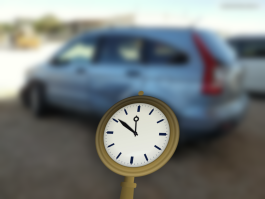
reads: 11,51
